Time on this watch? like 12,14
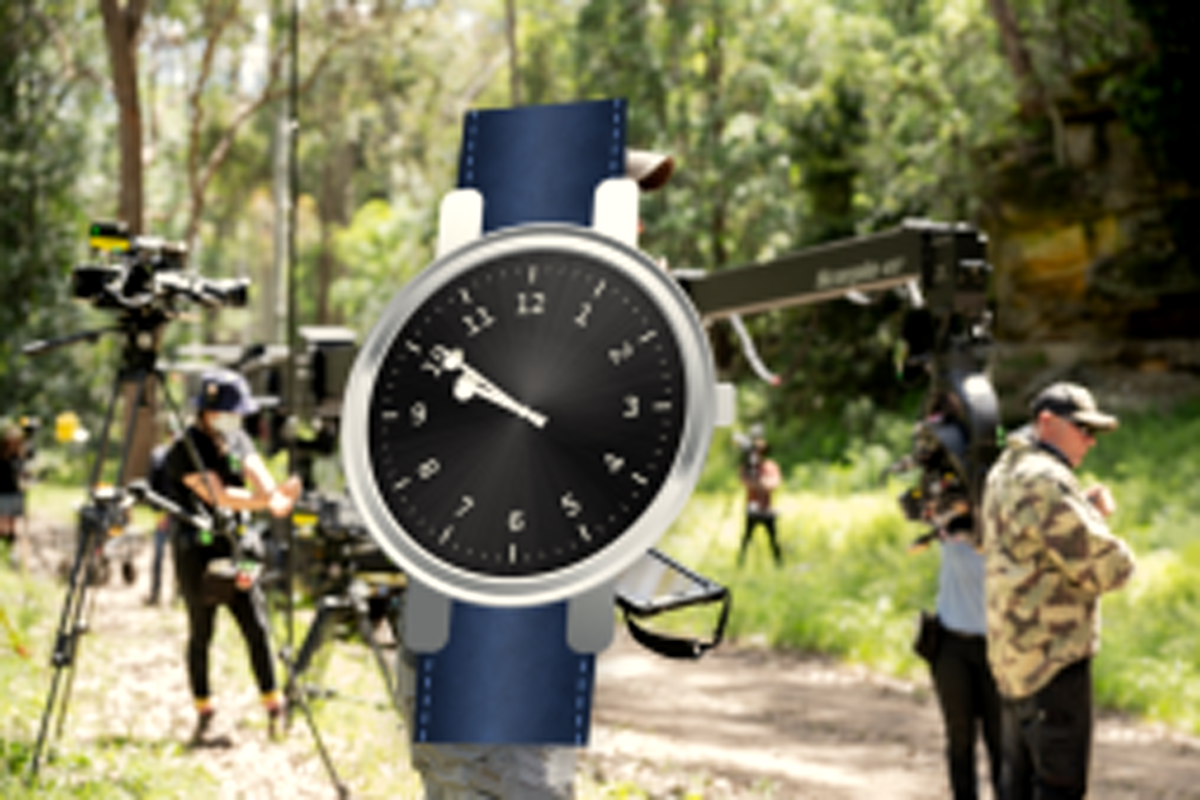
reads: 9,51
